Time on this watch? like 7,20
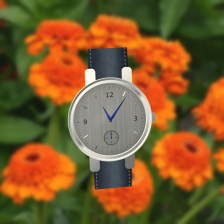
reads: 11,06
